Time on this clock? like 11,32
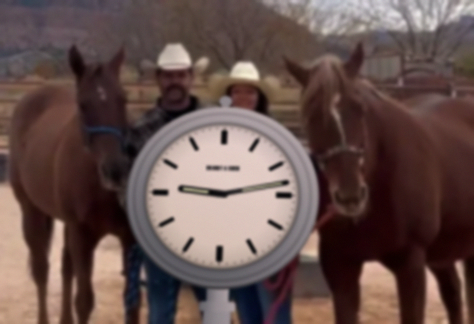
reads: 9,13
